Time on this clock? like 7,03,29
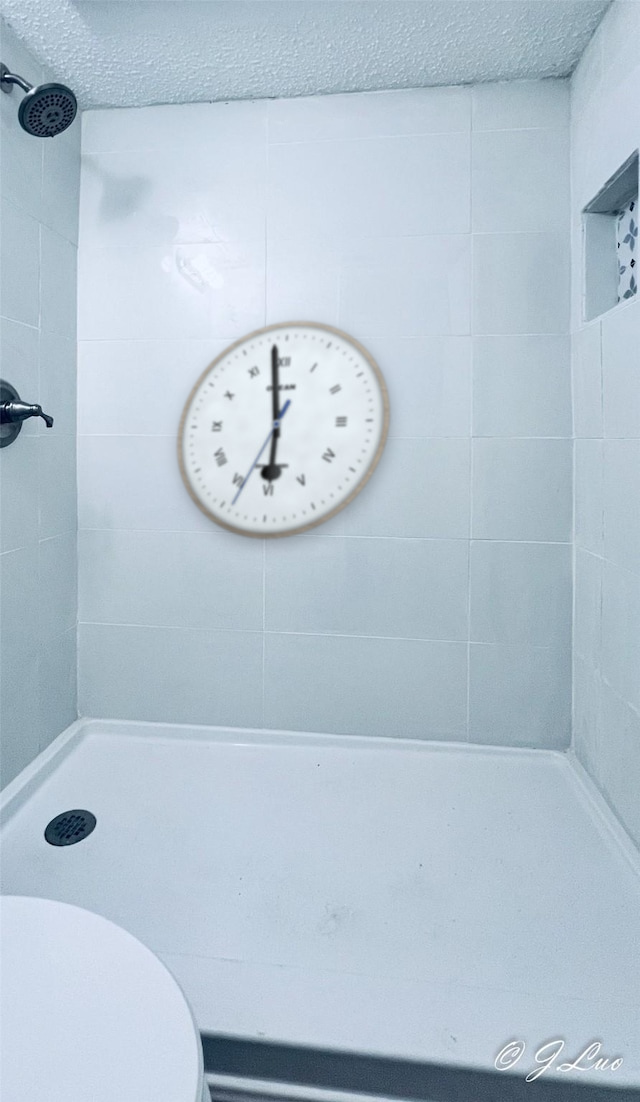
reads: 5,58,34
